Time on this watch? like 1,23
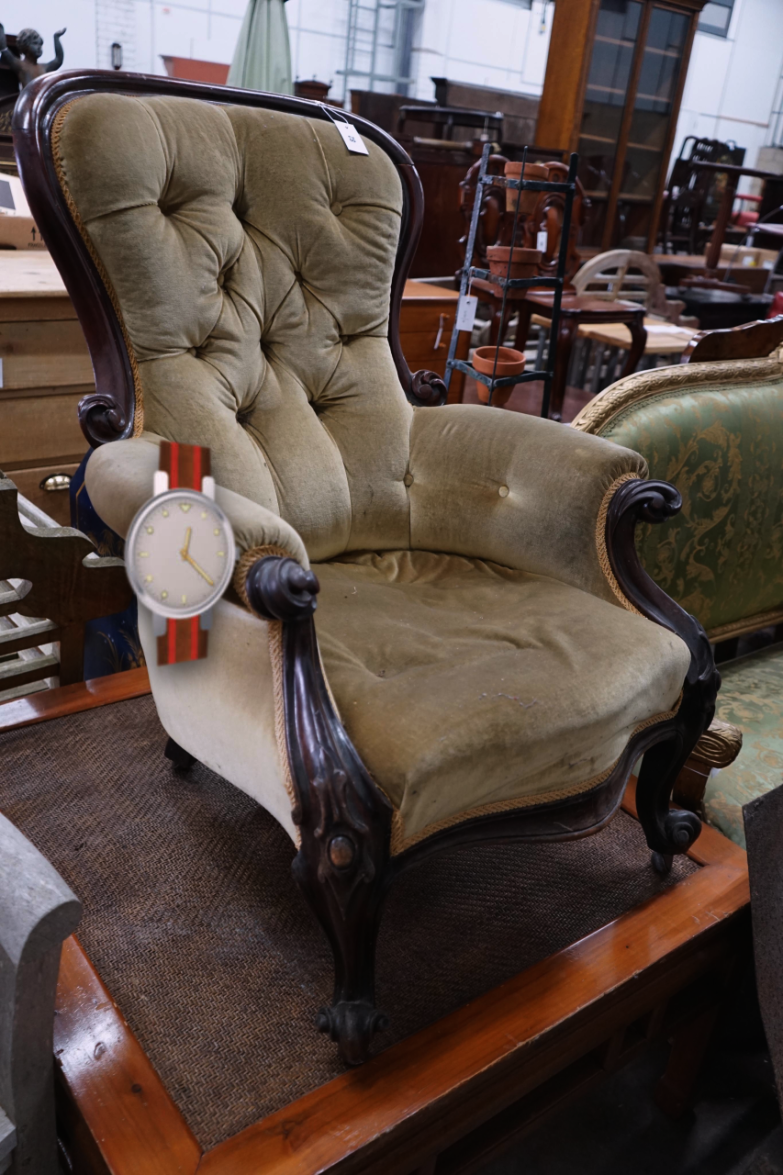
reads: 12,22
